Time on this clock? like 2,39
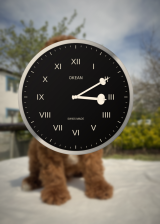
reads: 3,10
